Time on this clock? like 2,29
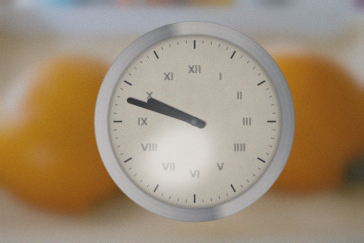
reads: 9,48
